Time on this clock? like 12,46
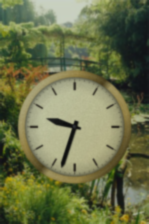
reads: 9,33
